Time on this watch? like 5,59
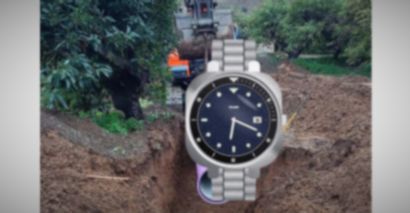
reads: 6,19
